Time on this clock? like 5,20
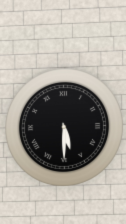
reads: 5,30
